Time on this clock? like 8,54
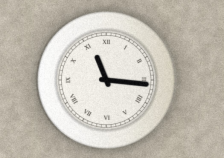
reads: 11,16
